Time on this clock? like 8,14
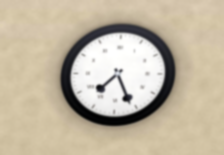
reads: 7,26
